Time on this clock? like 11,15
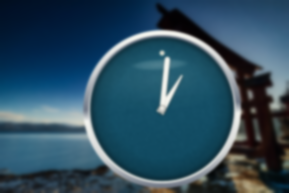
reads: 1,01
